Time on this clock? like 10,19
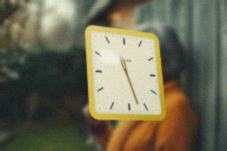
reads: 11,27
